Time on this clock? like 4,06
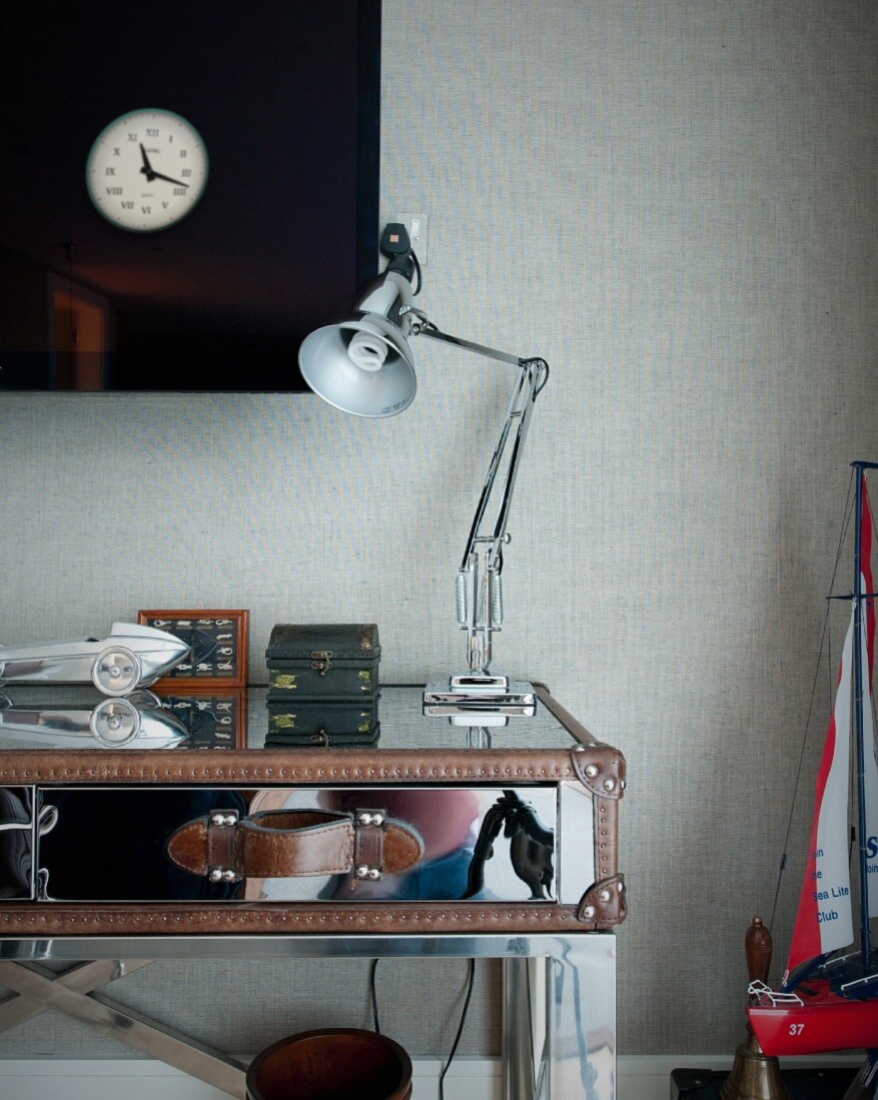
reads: 11,18
